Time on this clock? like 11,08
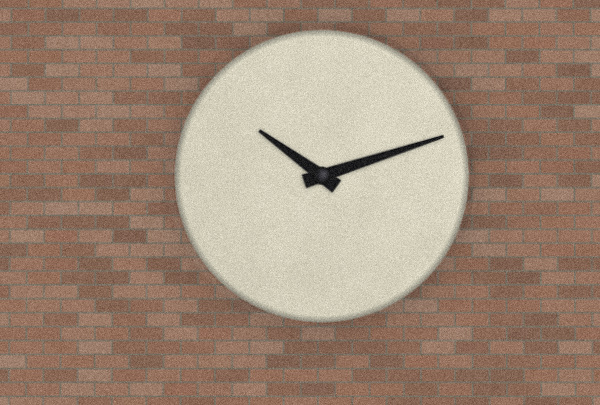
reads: 10,12
